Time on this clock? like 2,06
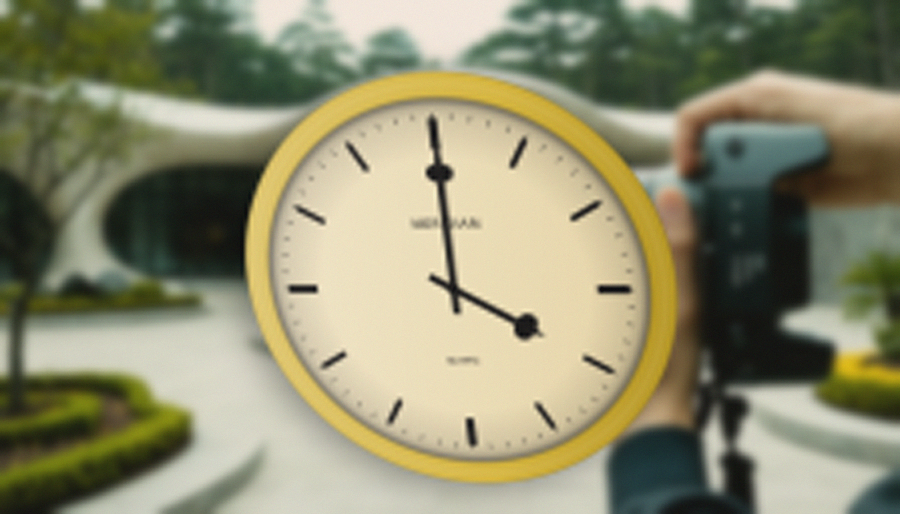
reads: 4,00
